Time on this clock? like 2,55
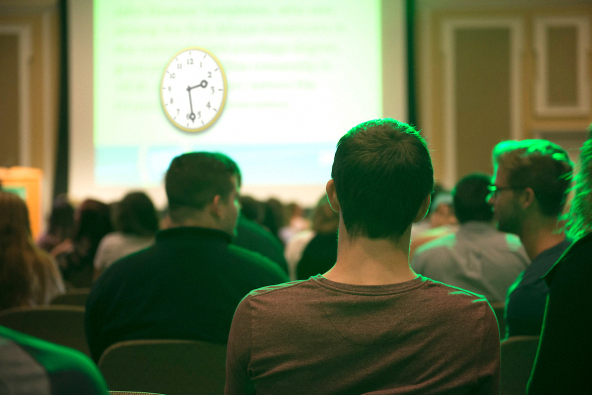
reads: 2,28
